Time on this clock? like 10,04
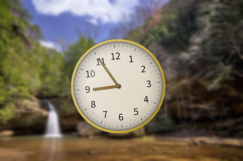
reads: 8,55
